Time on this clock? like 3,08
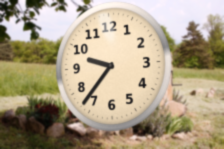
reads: 9,37
